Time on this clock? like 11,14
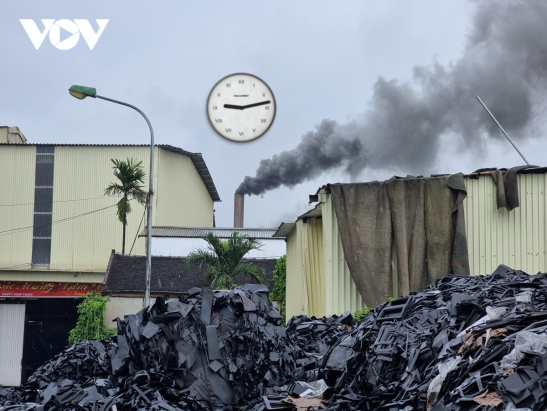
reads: 9,13
